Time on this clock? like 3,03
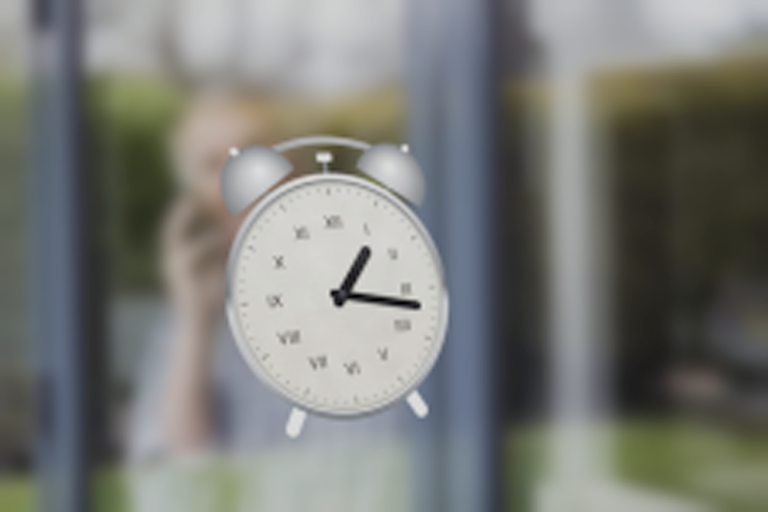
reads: 1,17
